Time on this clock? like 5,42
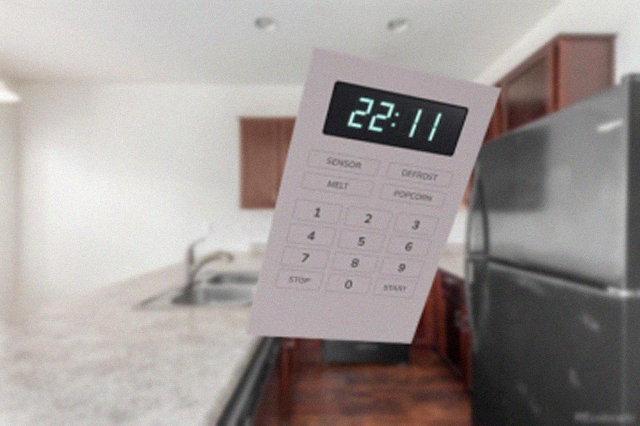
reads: 22,11
